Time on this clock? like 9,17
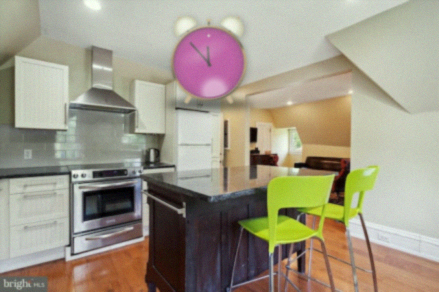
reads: 11,53
